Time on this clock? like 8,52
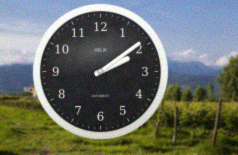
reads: 2,09
